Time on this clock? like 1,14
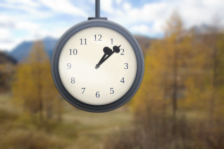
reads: 1,08
